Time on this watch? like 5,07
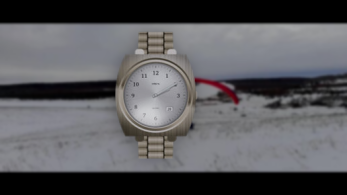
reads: 2,10
